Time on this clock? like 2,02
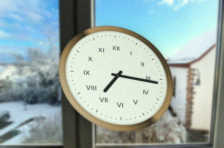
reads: 7,16
